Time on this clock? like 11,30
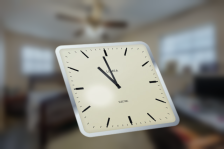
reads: 10,59
